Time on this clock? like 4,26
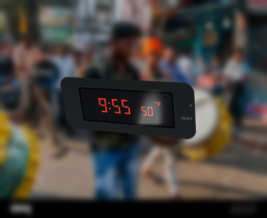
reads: 9,55
